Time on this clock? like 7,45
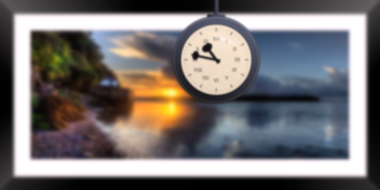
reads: 10,47
